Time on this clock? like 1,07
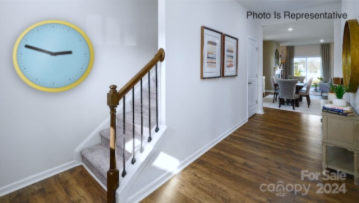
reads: 2,48
